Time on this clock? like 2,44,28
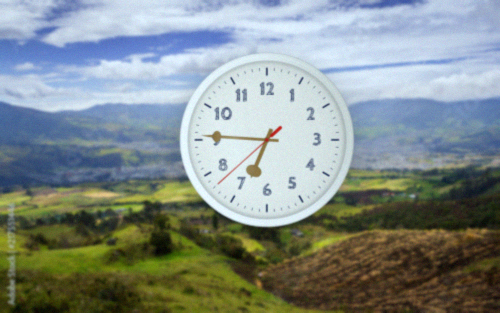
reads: 6,45,38
